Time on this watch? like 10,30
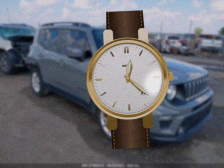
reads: 12,22
